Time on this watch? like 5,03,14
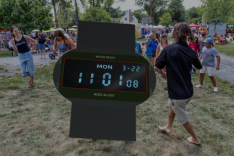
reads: 11,01,08
